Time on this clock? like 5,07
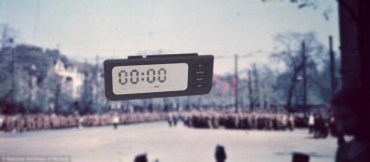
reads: 0,00
